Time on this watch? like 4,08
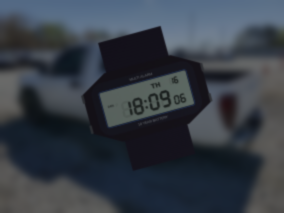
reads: 18,09
